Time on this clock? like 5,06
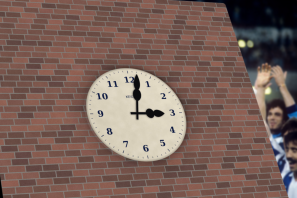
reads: 3,02
